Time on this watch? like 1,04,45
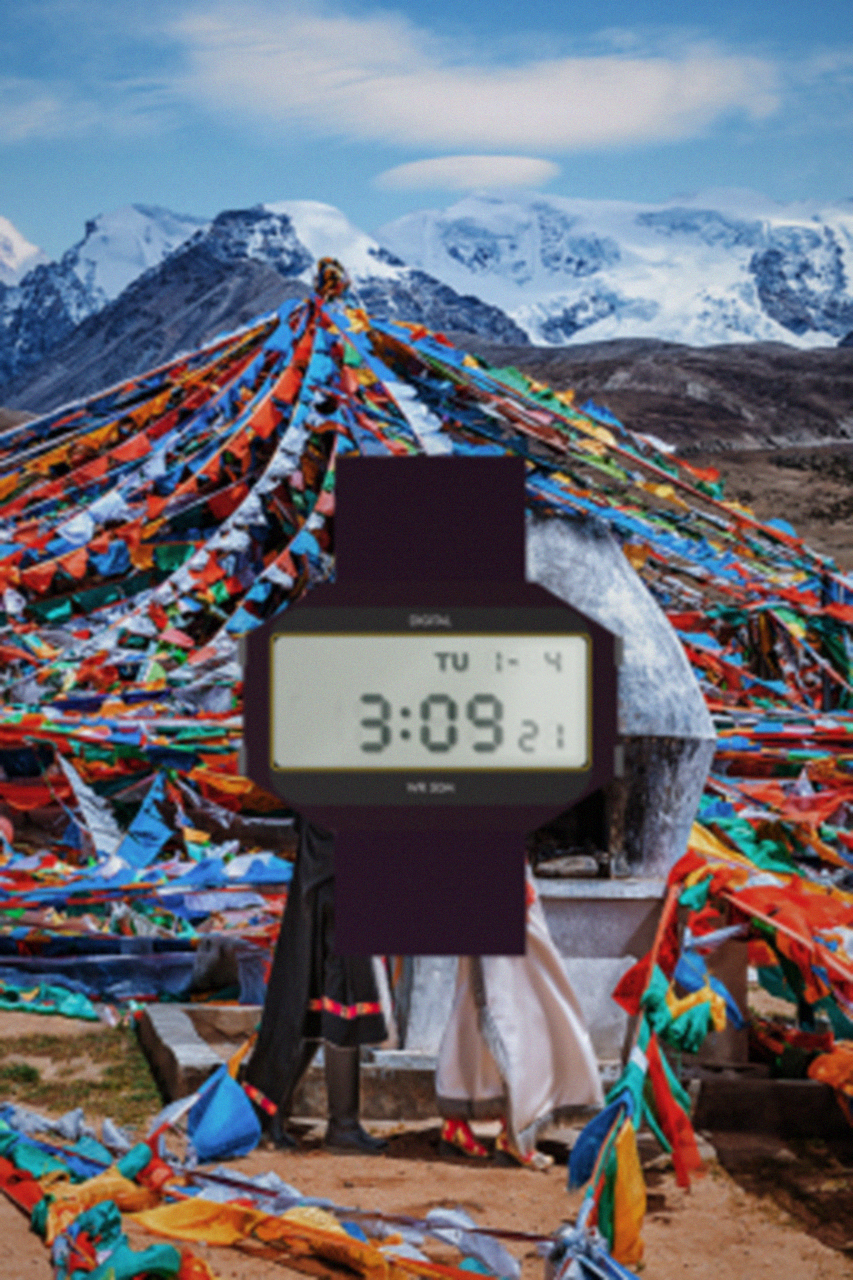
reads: 3,09,21
